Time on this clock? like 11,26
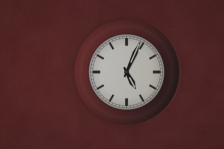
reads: 5,04
